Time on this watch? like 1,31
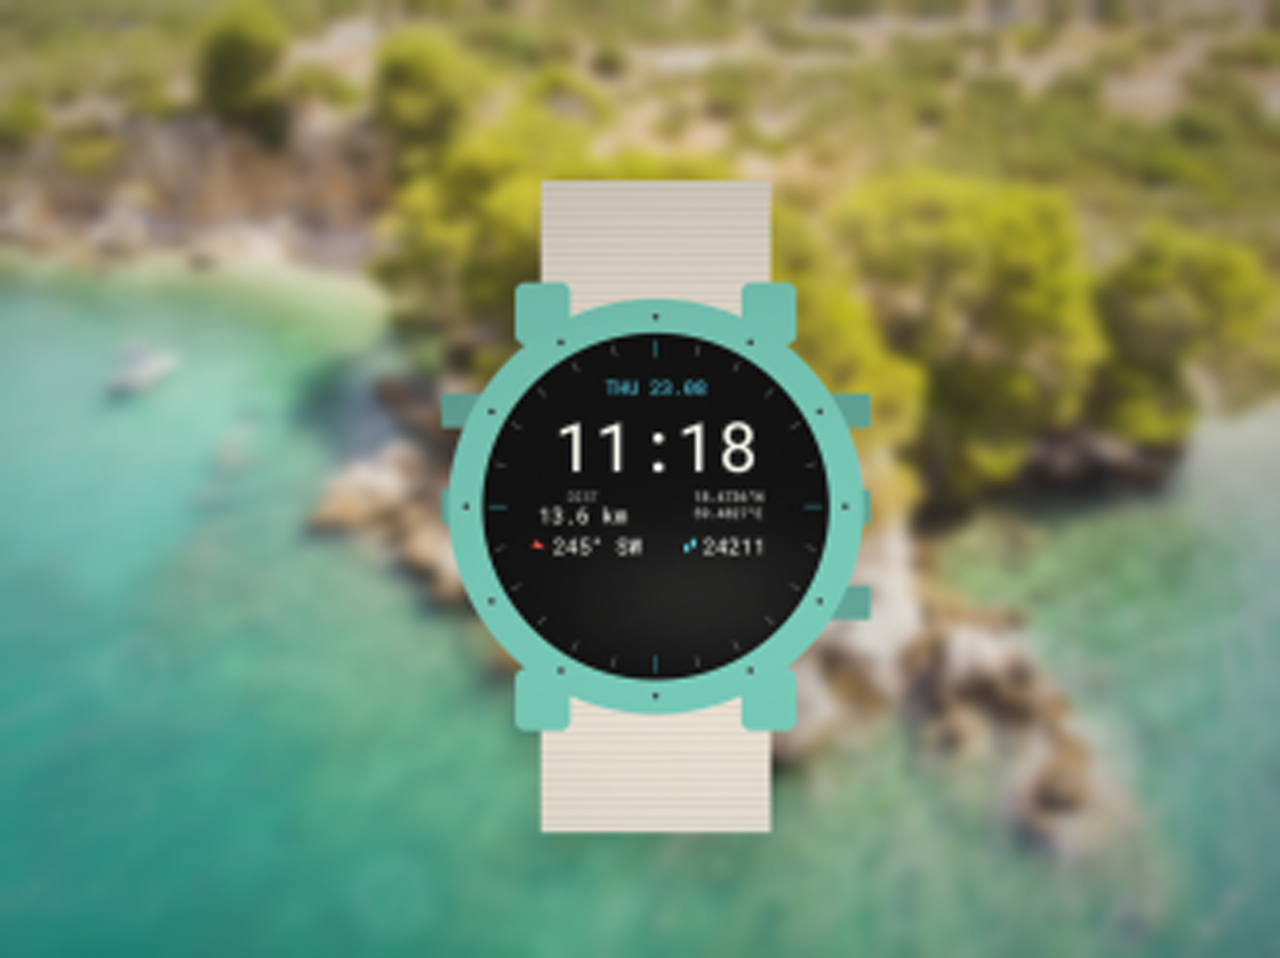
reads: 11,18
